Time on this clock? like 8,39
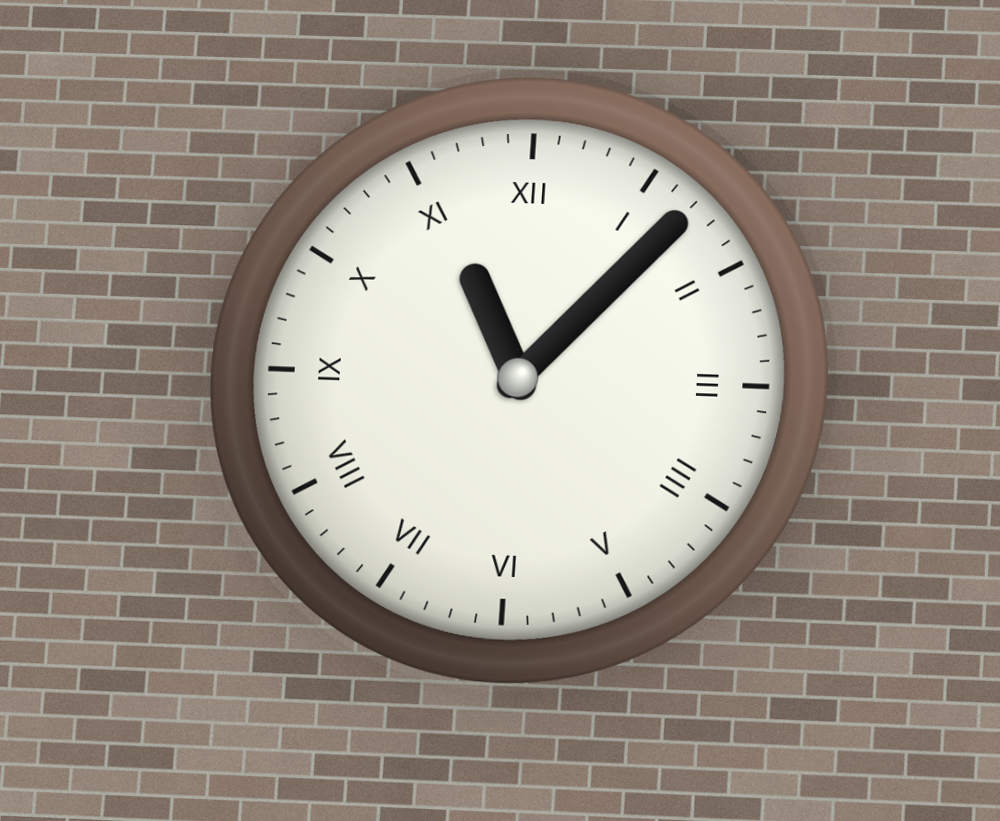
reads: 11,07
